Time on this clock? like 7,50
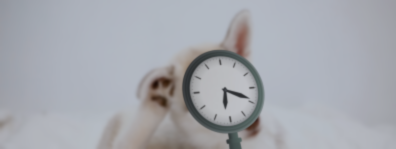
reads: 6,19
